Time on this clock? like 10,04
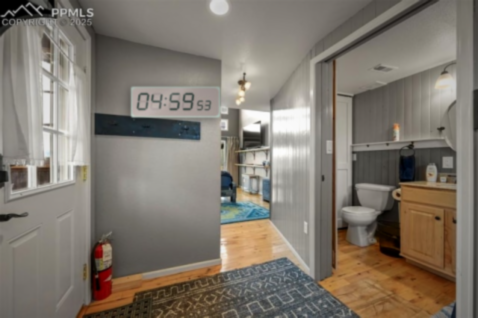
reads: 4,59
